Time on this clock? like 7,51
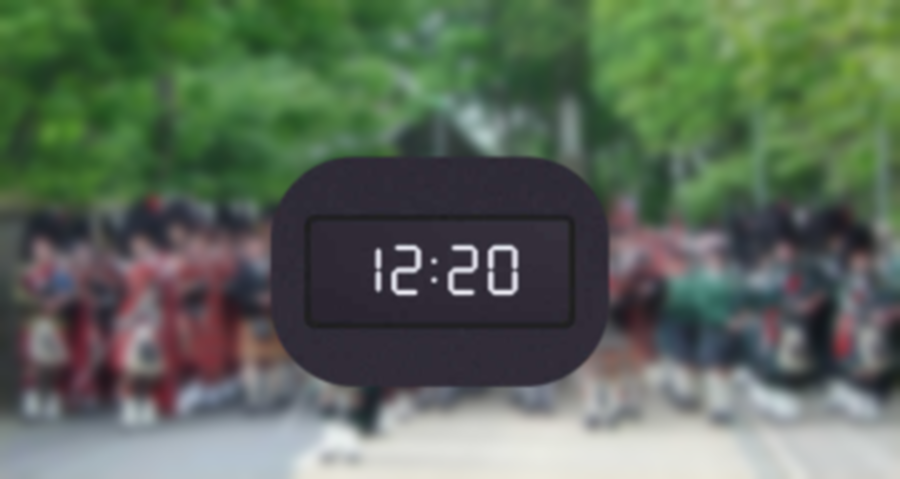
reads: 12,20
